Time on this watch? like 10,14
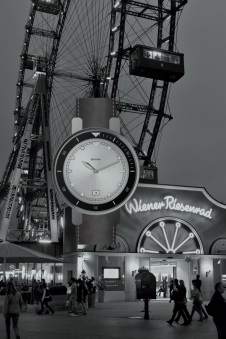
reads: 10,11
